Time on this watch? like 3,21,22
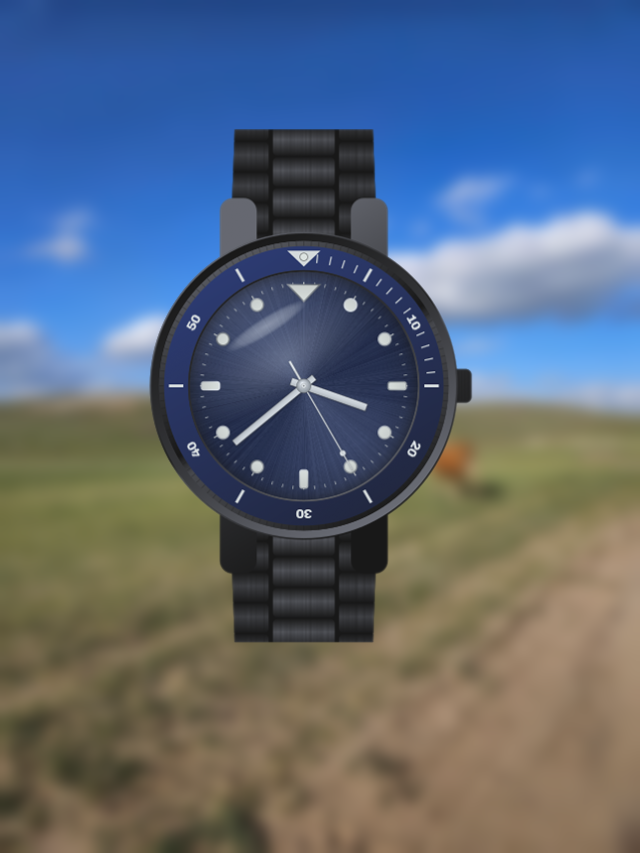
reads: 3,38,25
